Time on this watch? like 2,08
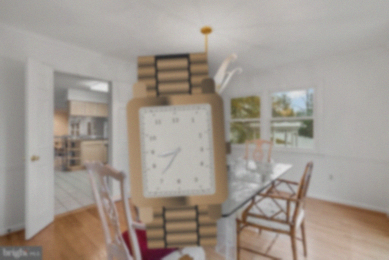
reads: 8,36
